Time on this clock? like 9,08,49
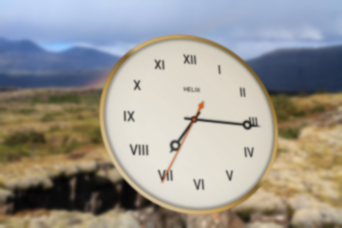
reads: 7,15,35
